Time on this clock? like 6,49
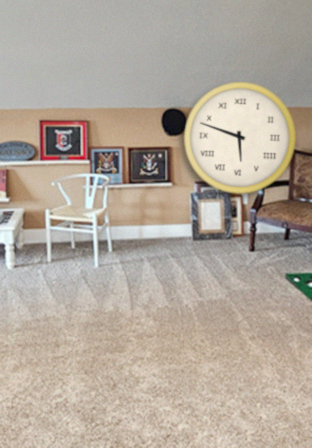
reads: 5,48
